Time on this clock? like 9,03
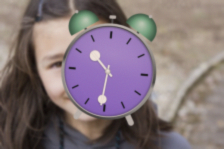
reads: 10,31
